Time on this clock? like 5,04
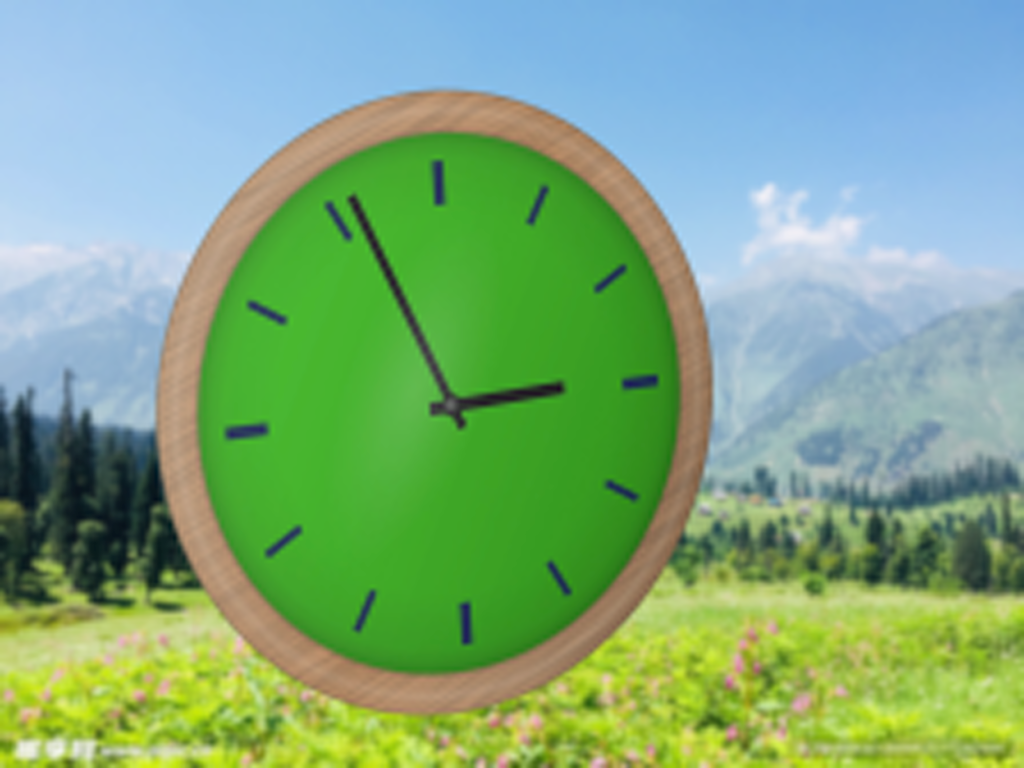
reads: 2,56
